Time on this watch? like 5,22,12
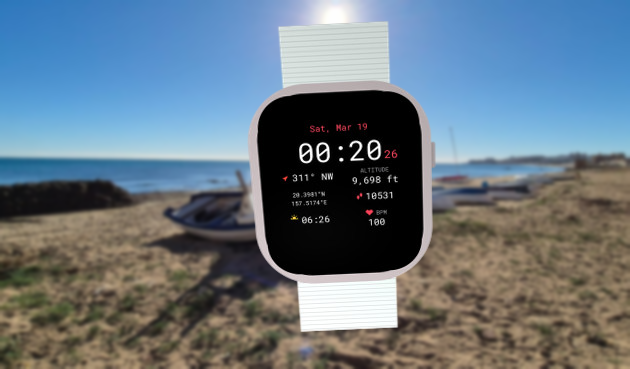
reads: 0,20,26
